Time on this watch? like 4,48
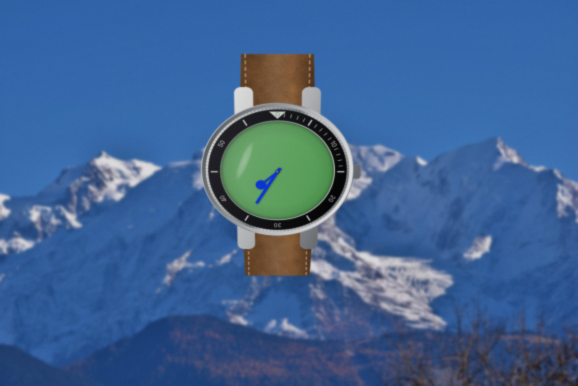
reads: 7,35
